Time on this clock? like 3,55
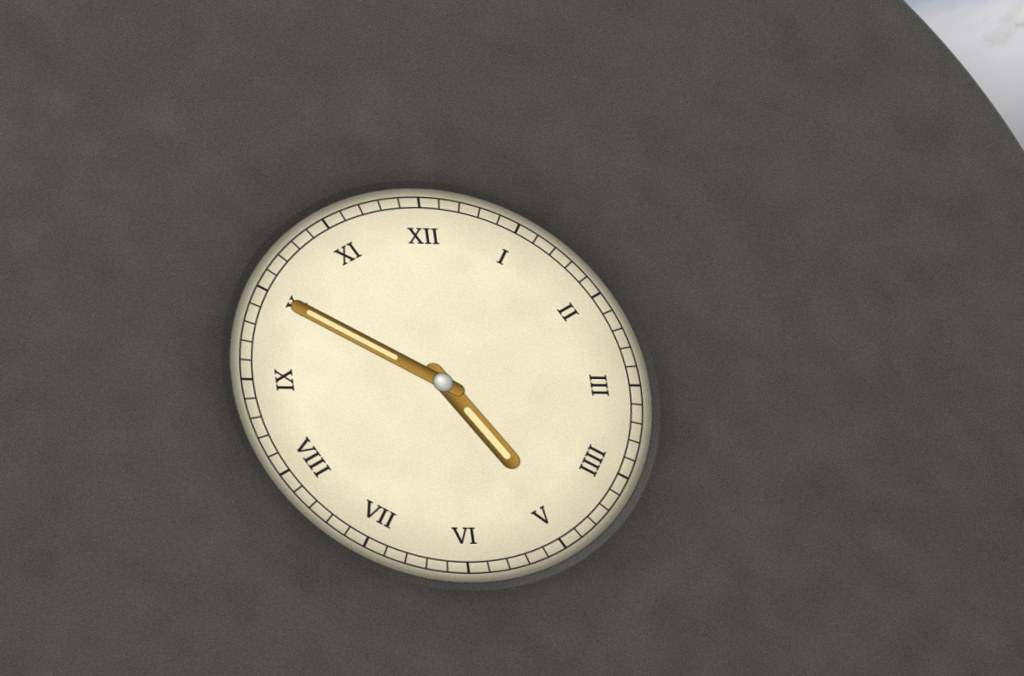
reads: 4,50
